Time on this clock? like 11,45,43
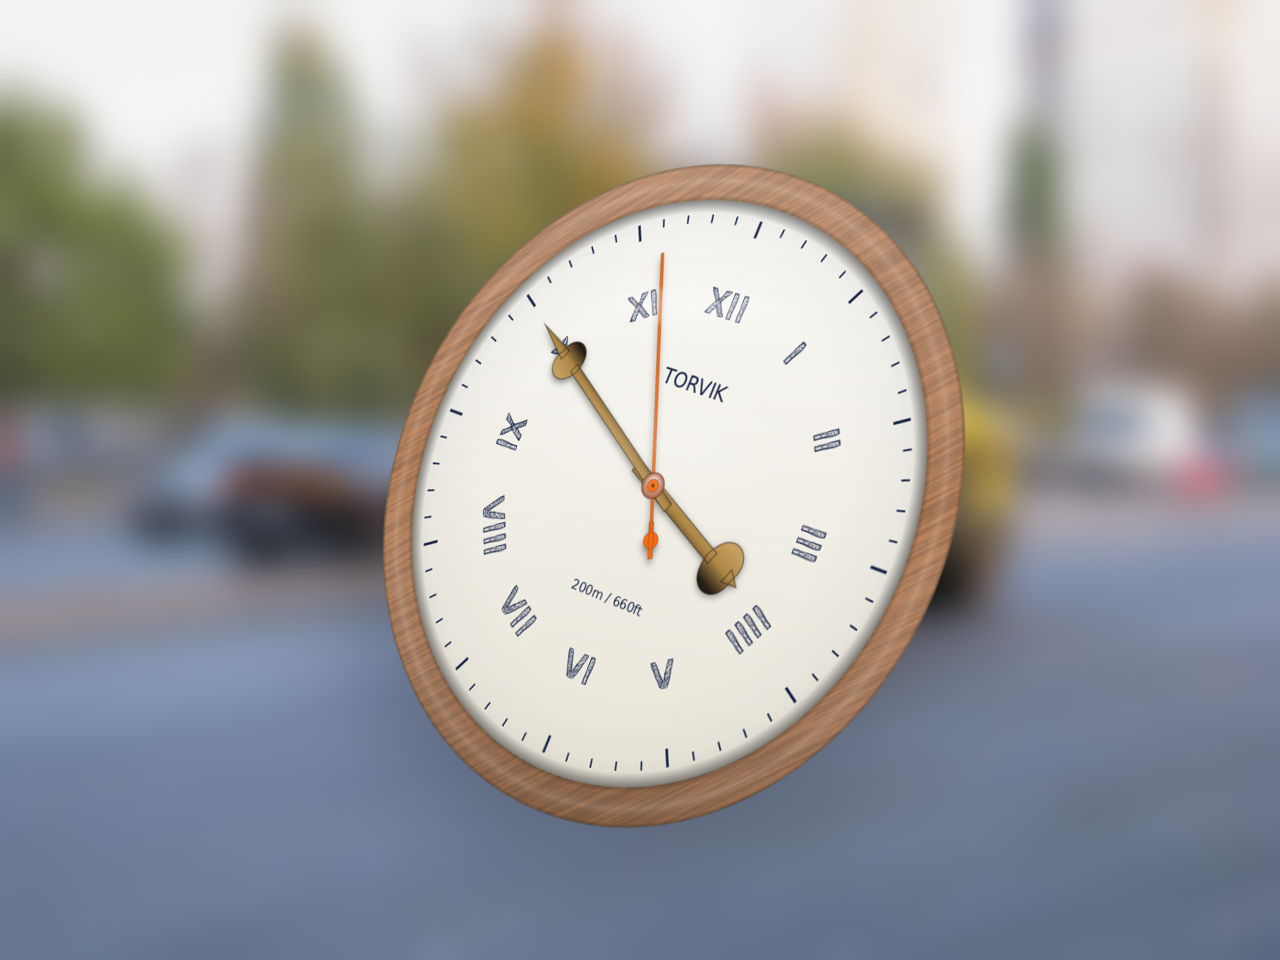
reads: 3,49,56
